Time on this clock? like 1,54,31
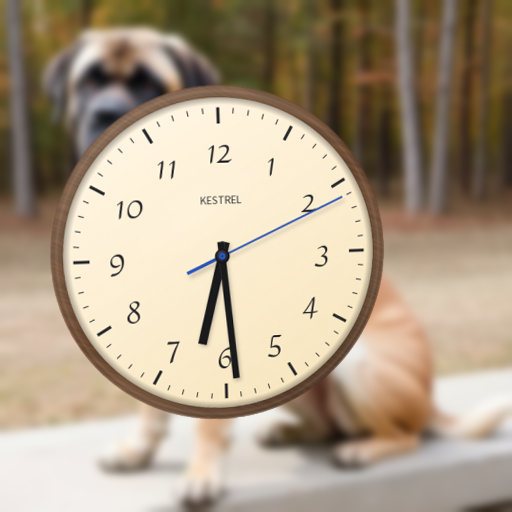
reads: 6,29,11
